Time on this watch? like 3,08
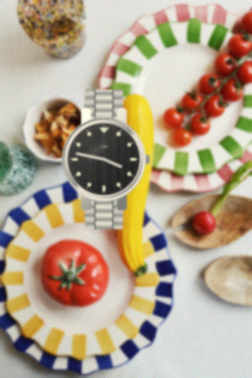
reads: 3,47
